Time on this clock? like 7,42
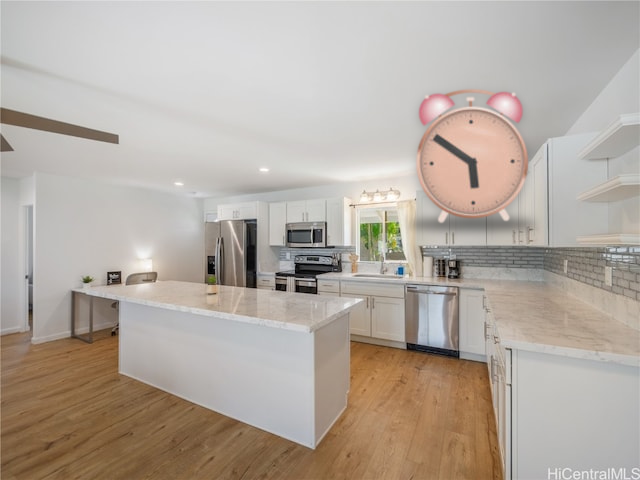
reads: 5,51
